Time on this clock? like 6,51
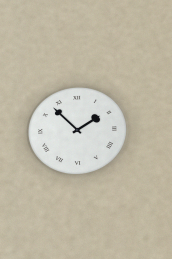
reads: 1,53
